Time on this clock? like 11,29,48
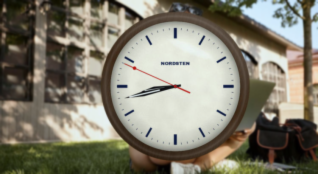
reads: 8,42,49
